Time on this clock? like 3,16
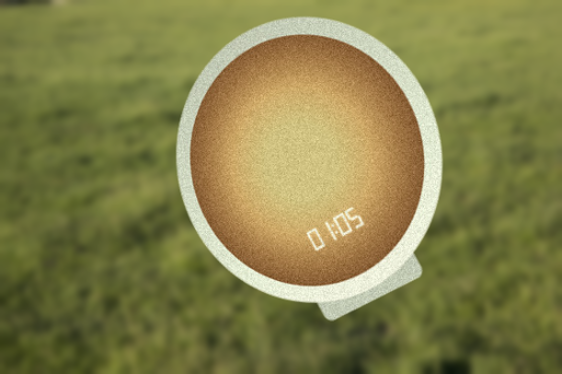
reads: 1,05
